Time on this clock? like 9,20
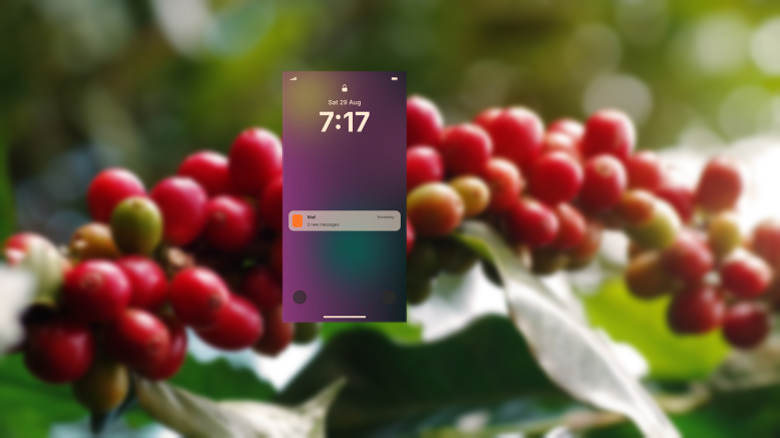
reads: 7,17
